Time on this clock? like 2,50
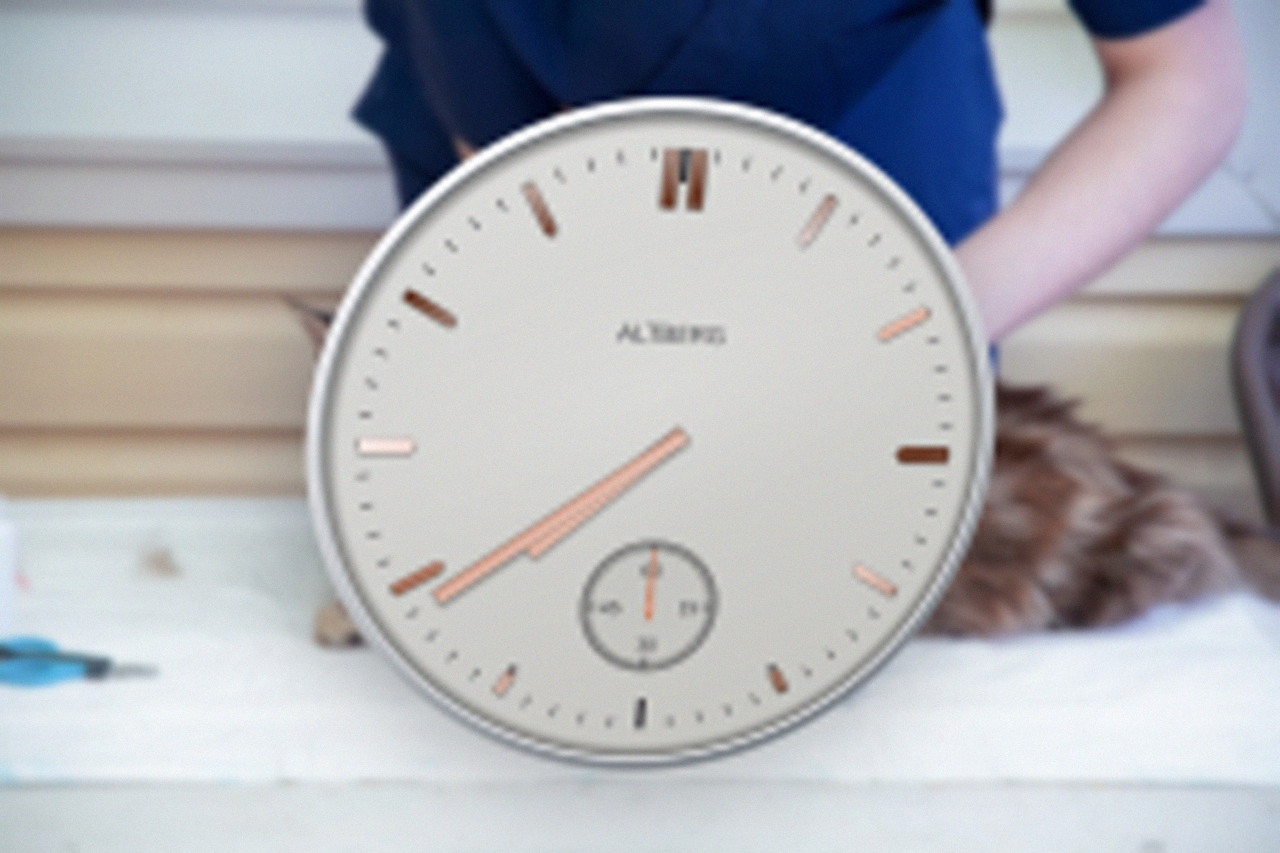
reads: 7,39
